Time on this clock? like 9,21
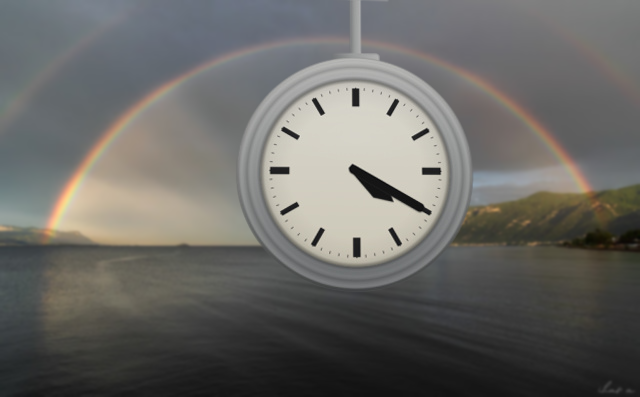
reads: 4,20
